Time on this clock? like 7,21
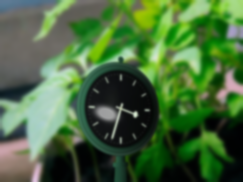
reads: 3,33
